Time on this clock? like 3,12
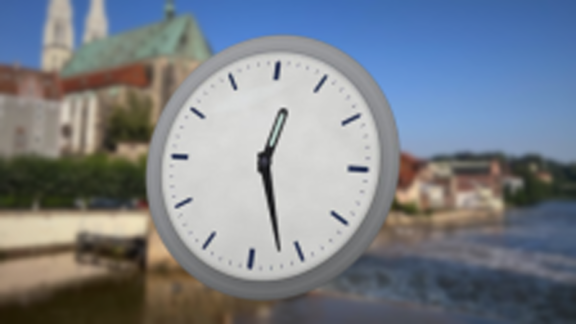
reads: 12,27
